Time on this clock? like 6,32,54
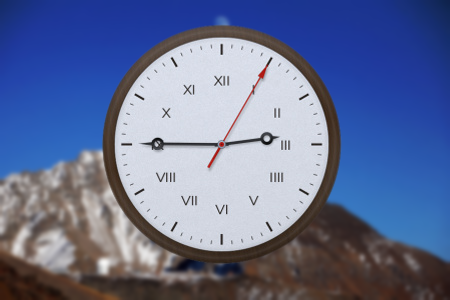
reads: 2,45,05
